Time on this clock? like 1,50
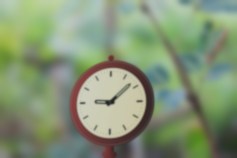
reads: 9,08
